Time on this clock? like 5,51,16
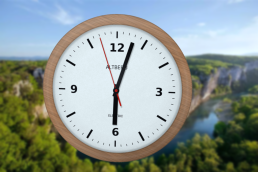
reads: 6,02,57
